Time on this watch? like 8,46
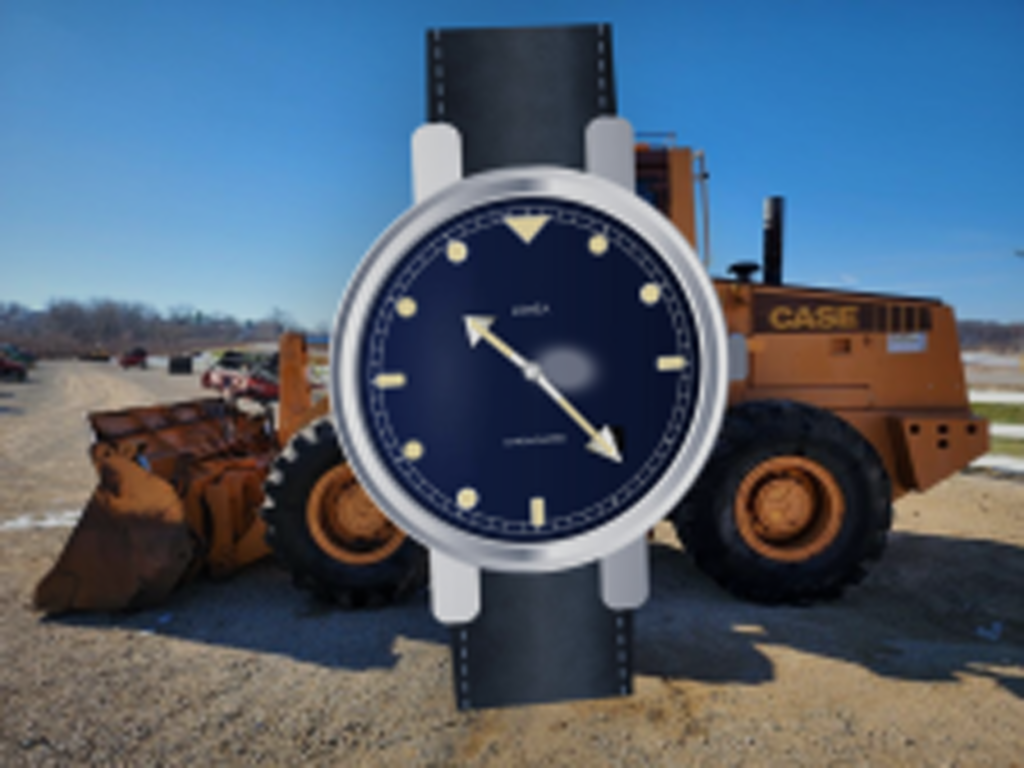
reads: 10,23
